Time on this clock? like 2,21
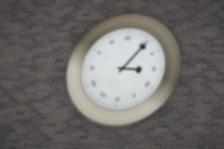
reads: 3,06
